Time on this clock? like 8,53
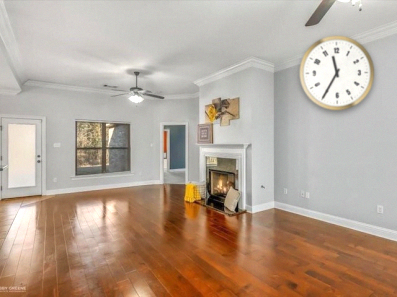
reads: 11,35
